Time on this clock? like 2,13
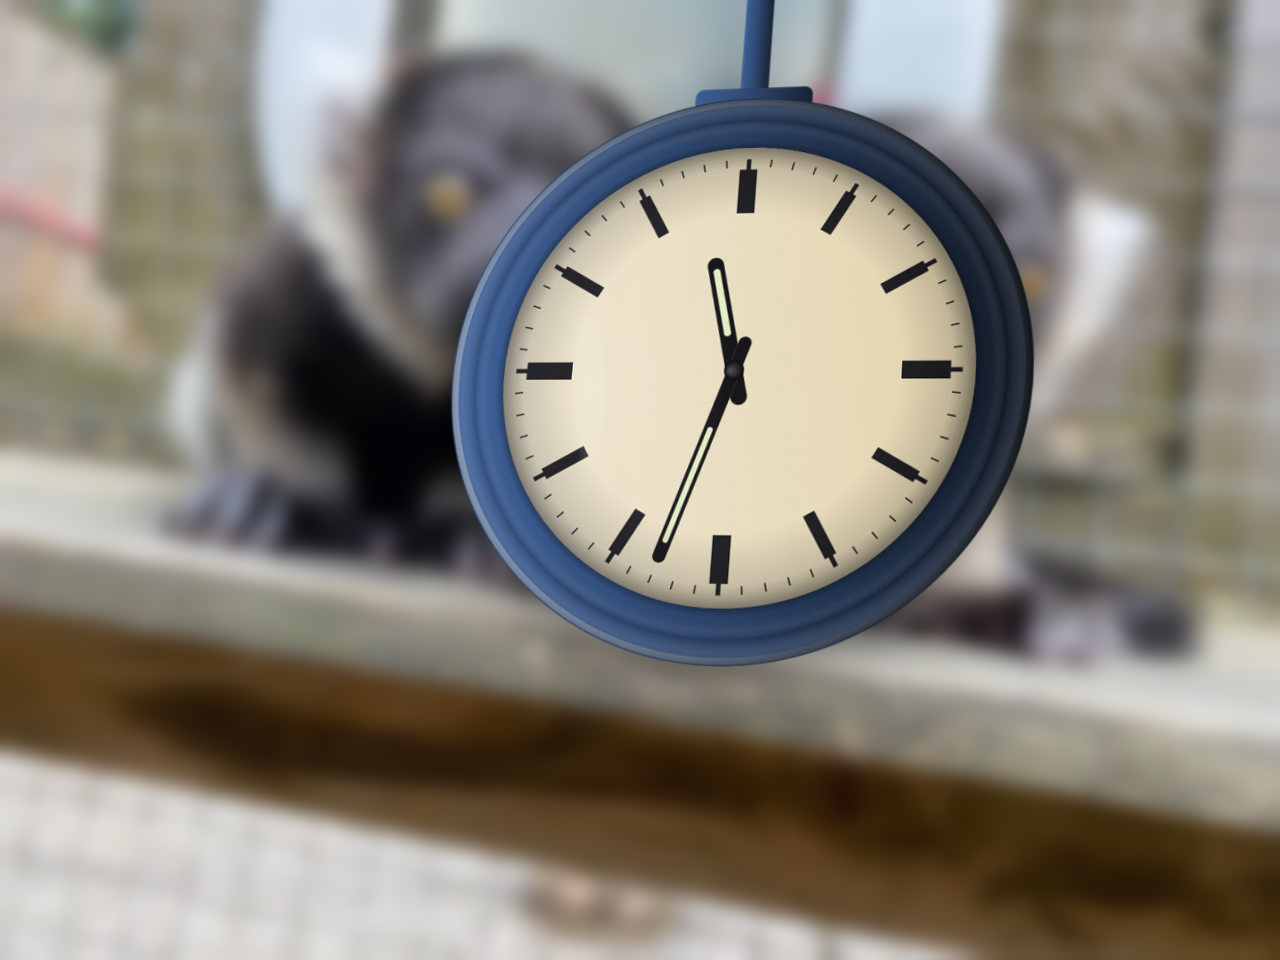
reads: 11,33
